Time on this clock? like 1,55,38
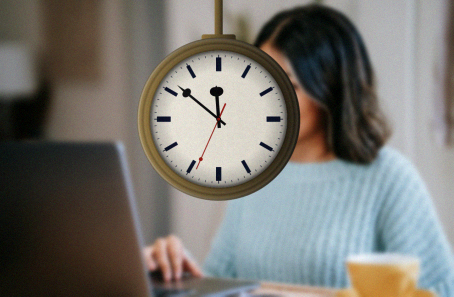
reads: 11,51,34
